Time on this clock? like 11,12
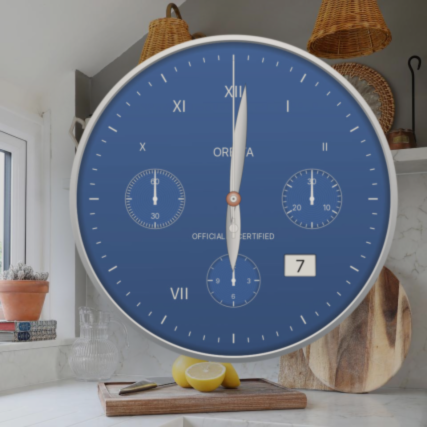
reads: 6,01
